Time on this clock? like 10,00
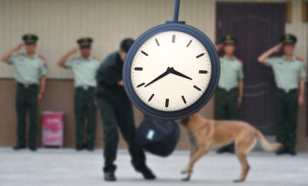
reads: 3,39
